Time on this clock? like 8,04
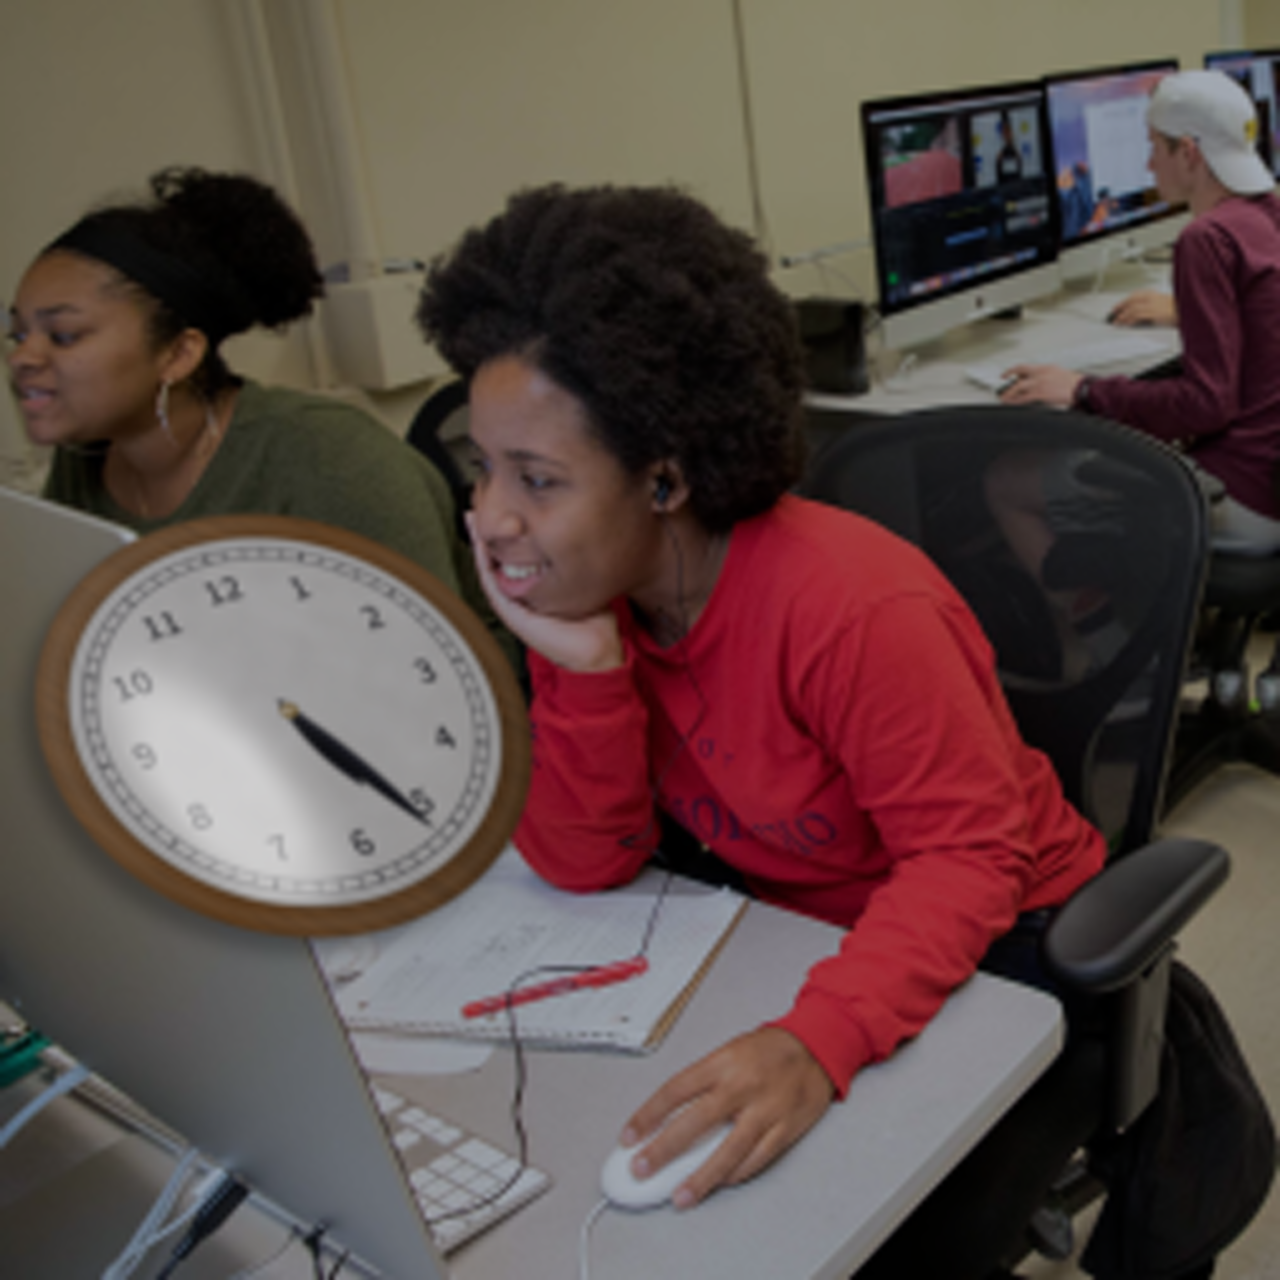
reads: 5,26
